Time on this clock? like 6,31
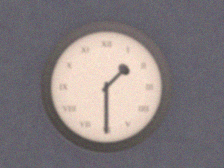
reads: 1,30
